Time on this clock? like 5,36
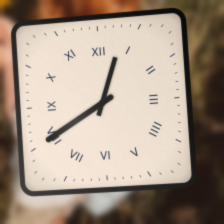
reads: 12,40
